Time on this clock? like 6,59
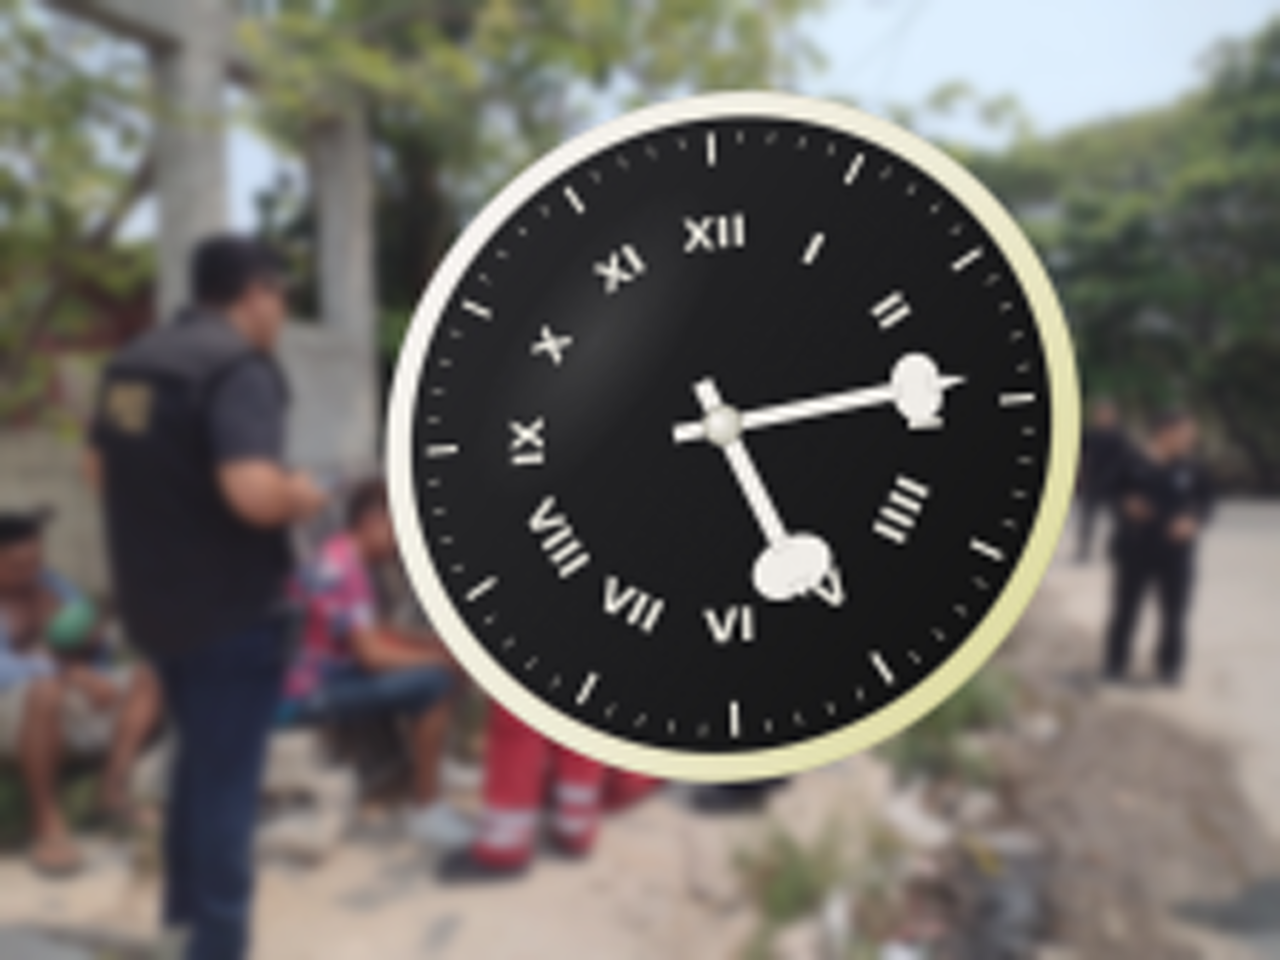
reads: 5,14
